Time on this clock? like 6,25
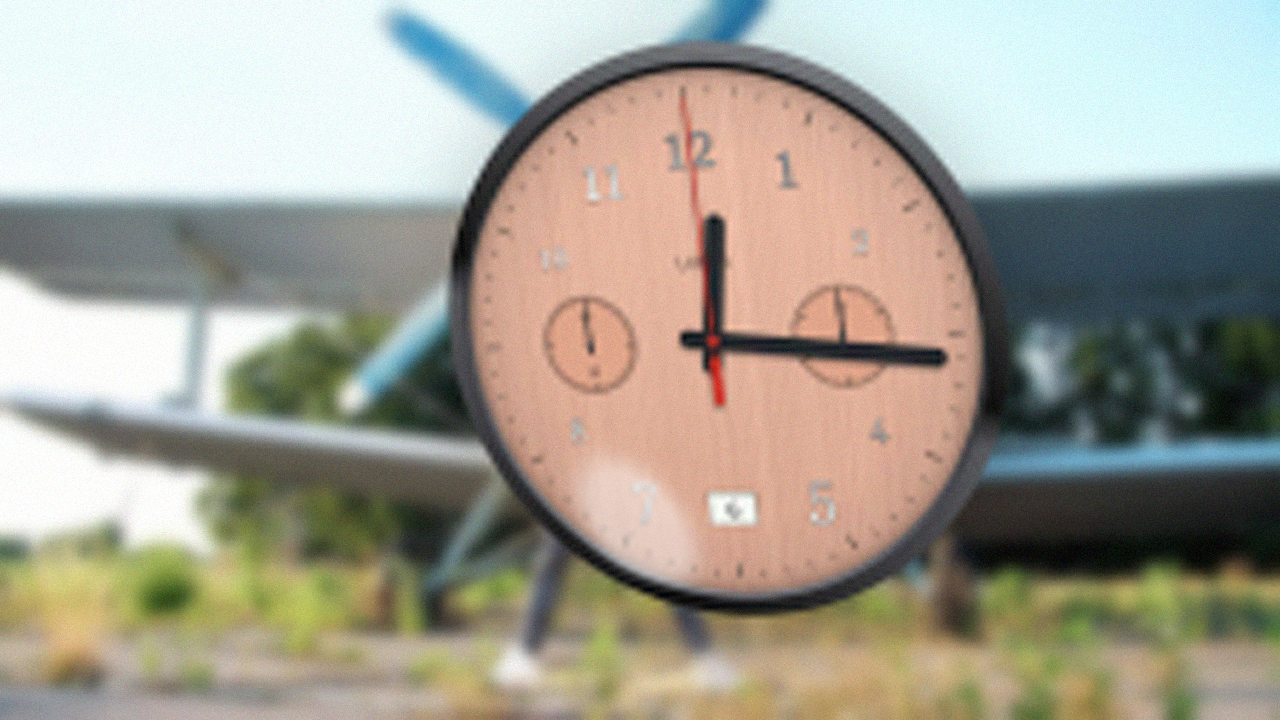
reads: 12,16
